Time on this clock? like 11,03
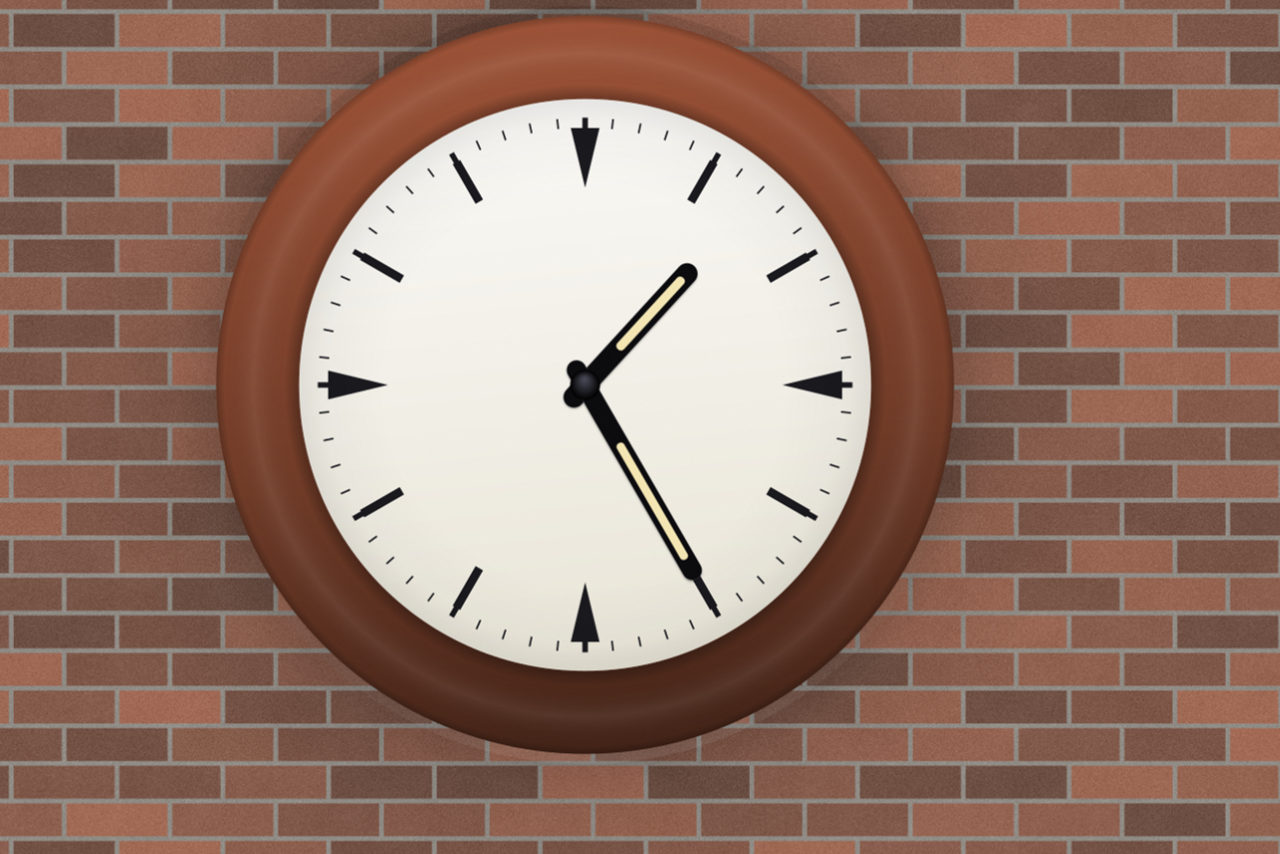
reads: 1,25
